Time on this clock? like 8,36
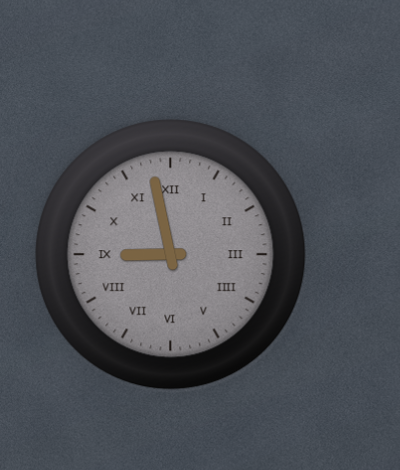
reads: 8,58
